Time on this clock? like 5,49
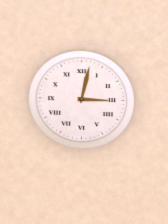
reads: 3,02
